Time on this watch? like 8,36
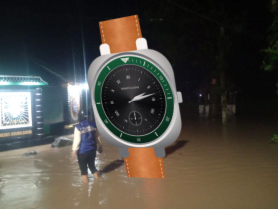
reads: 2,13
